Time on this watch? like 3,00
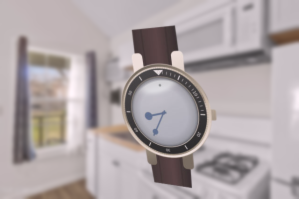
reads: 8,35
